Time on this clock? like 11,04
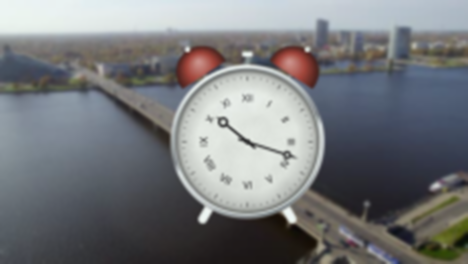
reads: 10,18
